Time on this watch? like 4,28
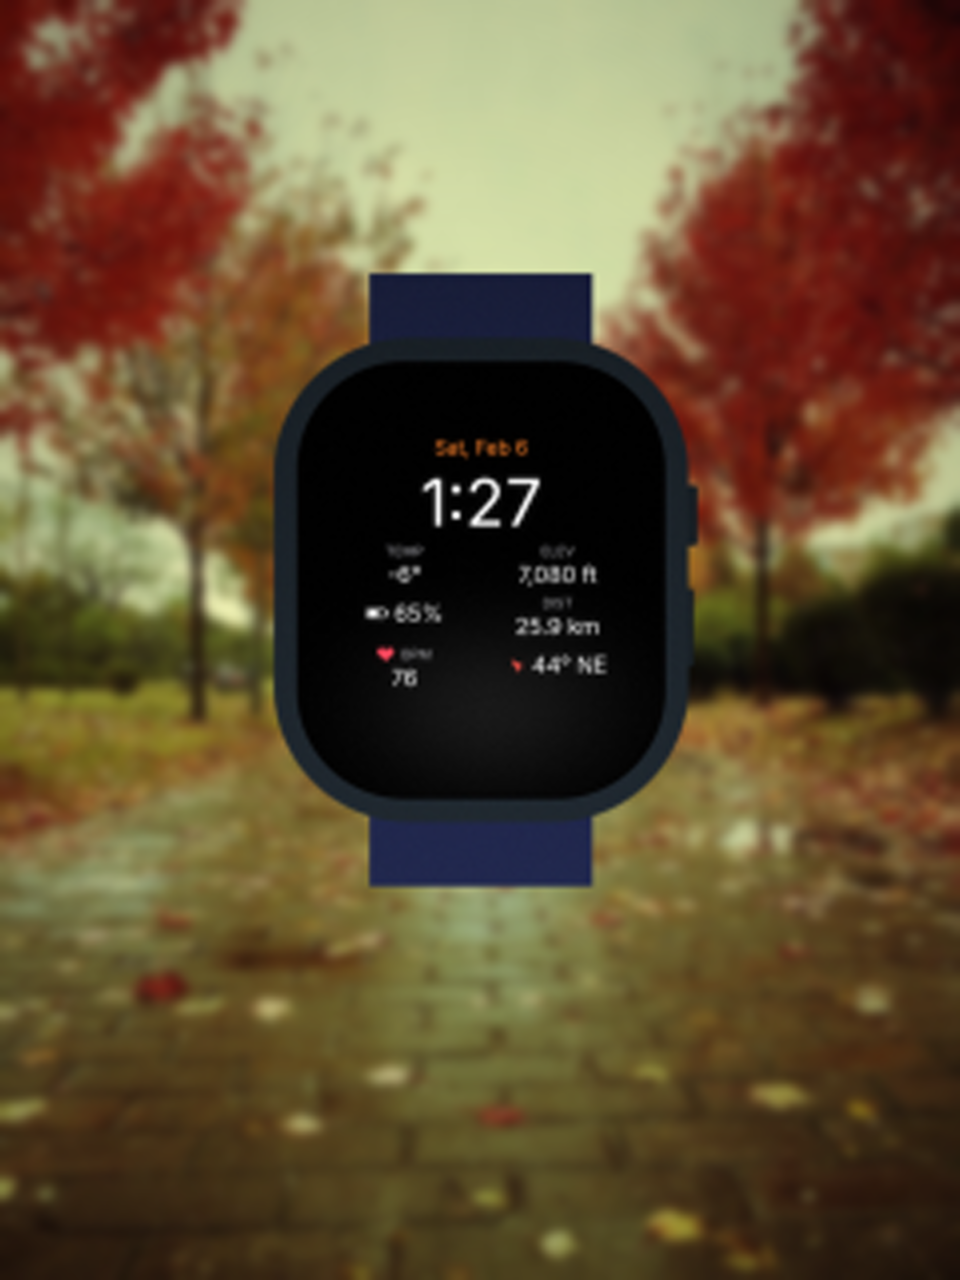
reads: 1,27
